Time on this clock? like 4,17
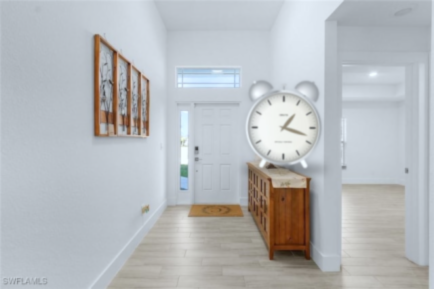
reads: 1,18
